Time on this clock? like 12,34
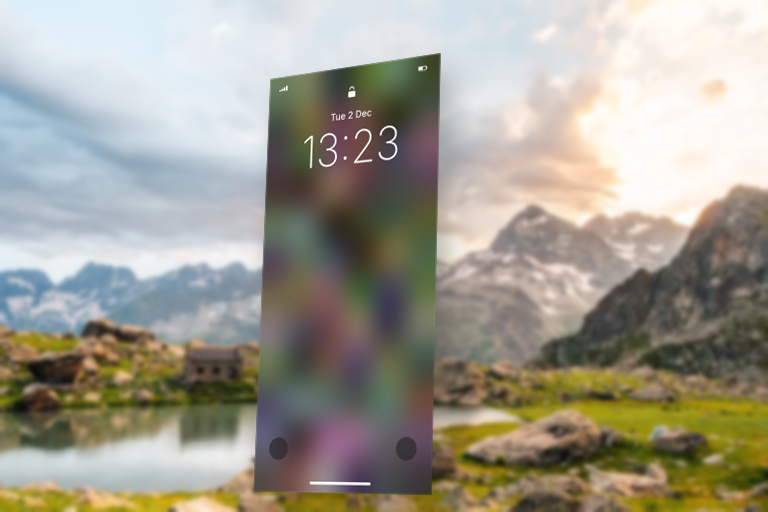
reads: 13,23
